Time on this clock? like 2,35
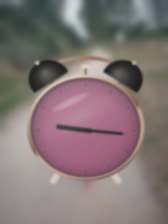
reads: 9,16
